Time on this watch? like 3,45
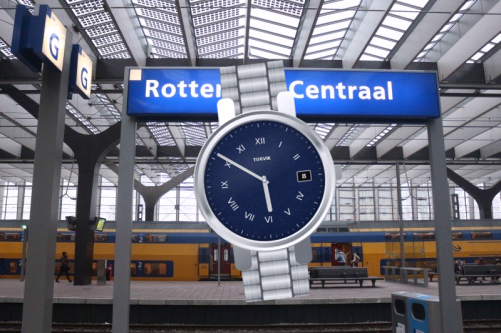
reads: 5,51
